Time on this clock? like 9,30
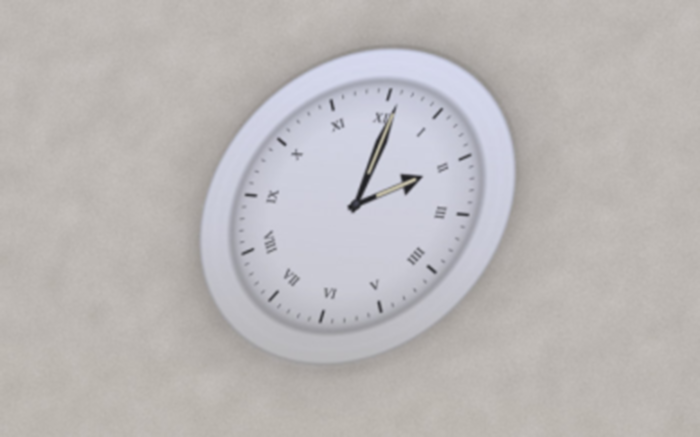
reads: 2,01
